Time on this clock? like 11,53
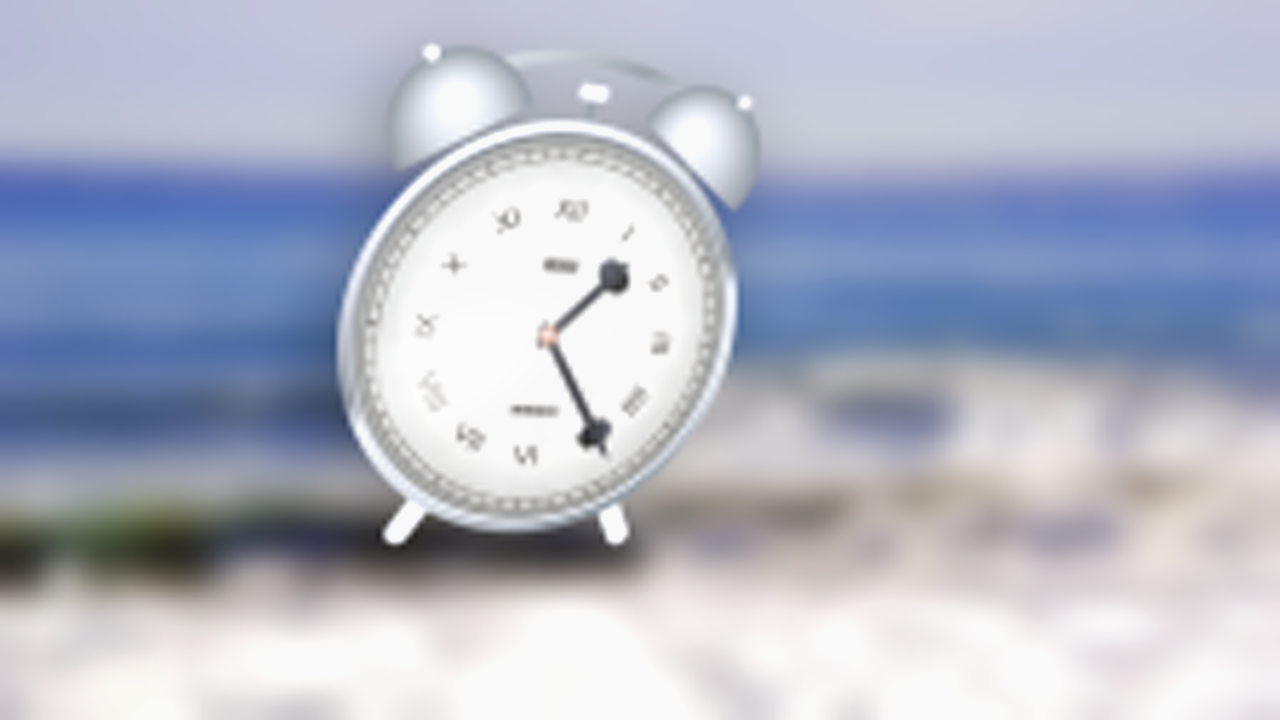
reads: 1,24
